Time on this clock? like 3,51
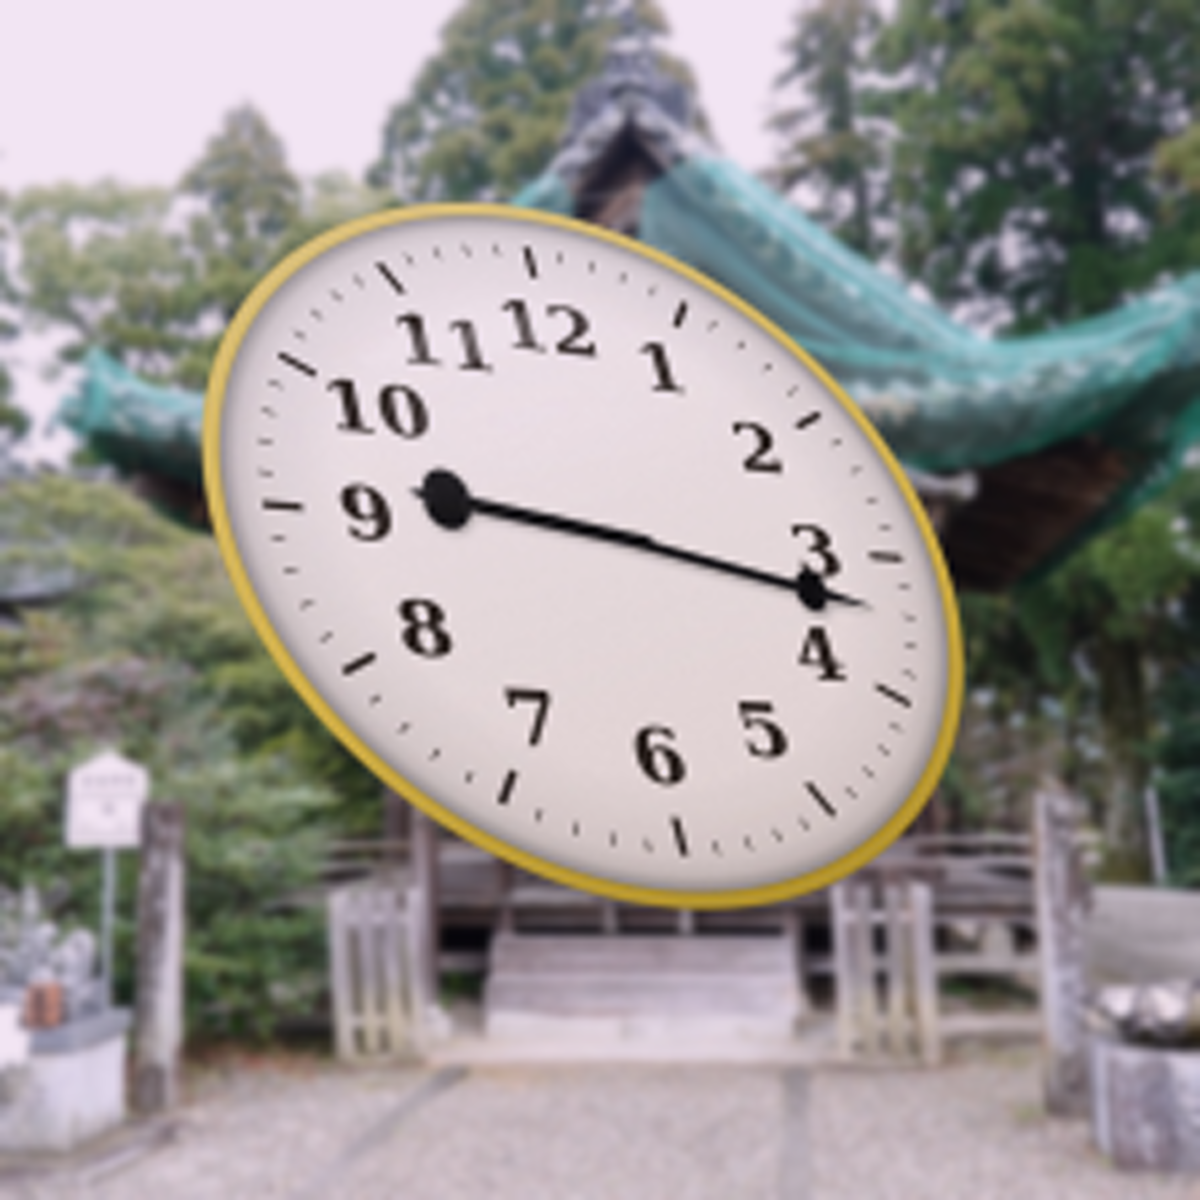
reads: 9,17
